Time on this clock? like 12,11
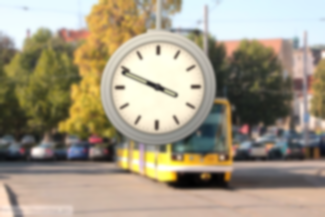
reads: 3,49
